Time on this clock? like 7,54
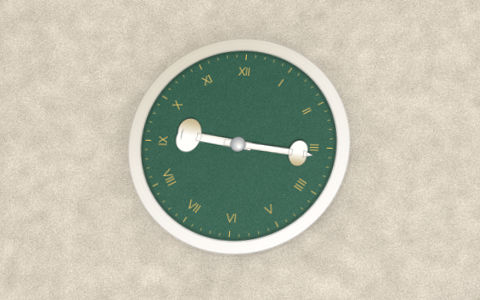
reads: 9,16
